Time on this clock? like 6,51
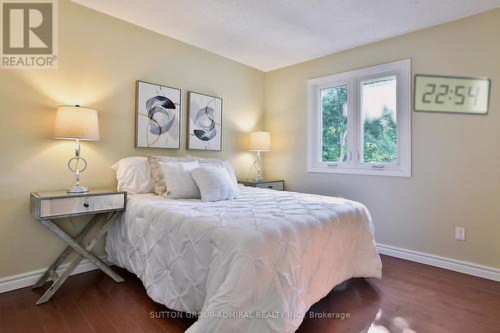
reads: 22,54
